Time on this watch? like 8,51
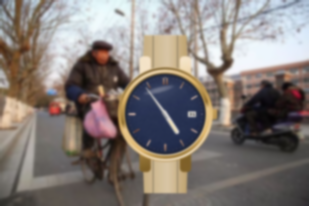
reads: 4,54
